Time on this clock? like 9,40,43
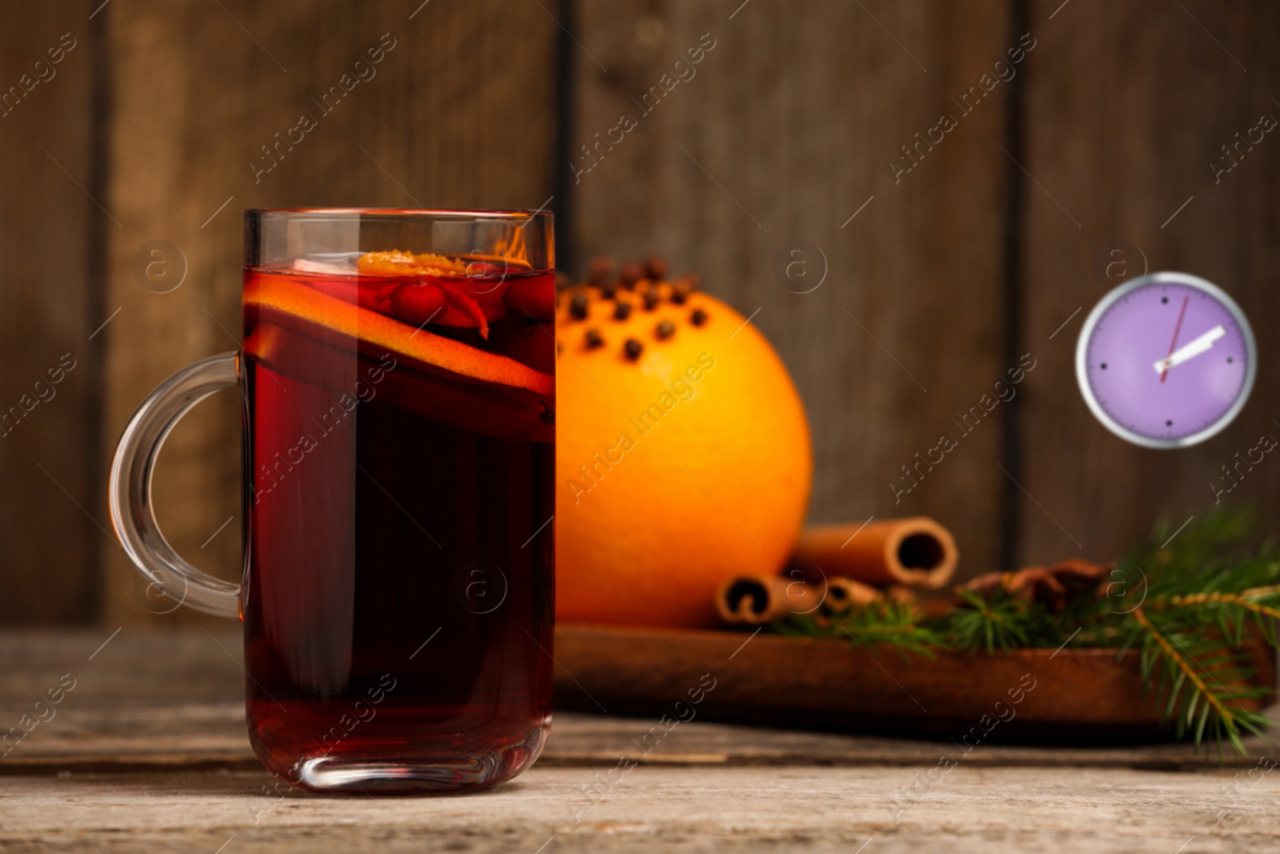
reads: 2,10,03
